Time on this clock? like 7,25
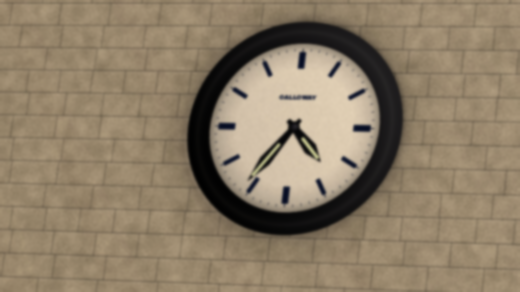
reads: 4,36
